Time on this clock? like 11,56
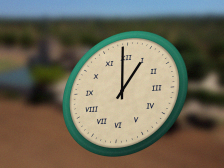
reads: 12,59
